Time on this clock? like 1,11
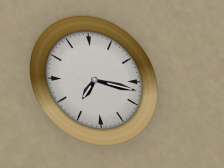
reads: 7,17
